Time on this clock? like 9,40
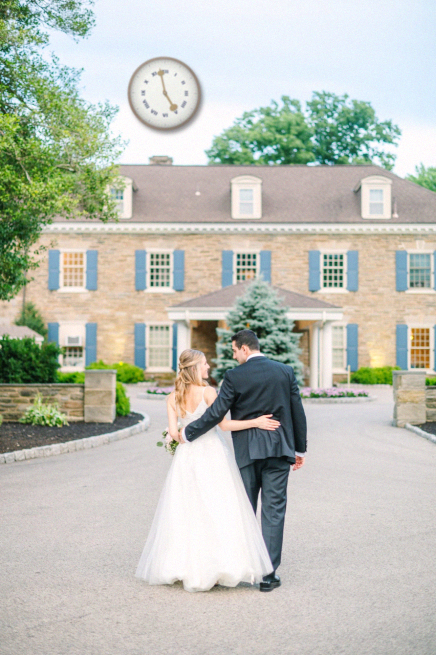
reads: 4,58
